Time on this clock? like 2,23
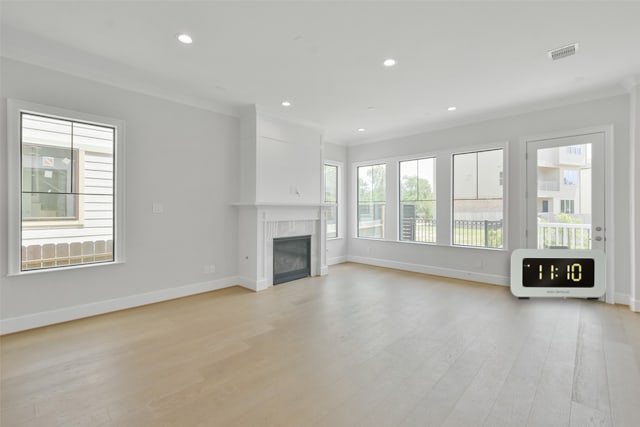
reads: 11,10
